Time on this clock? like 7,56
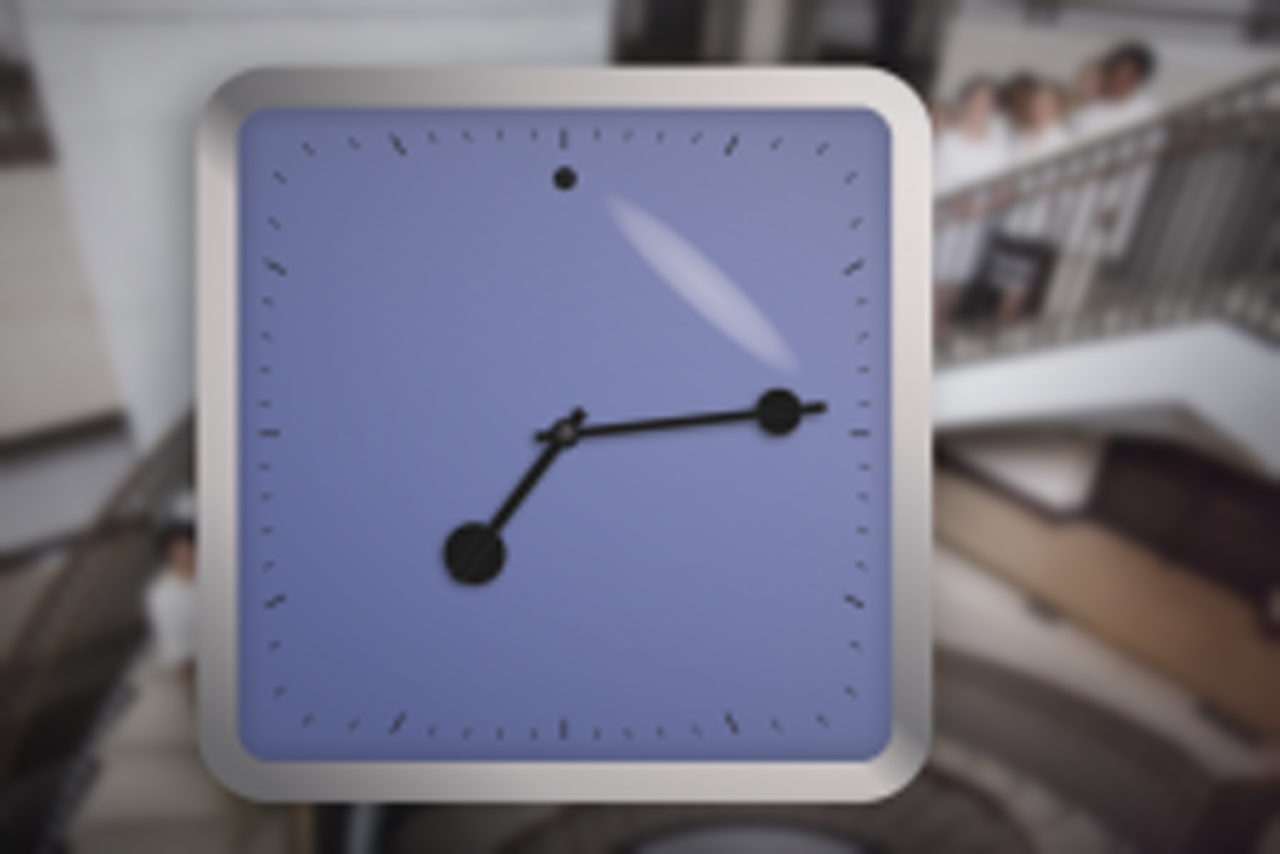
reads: 7,14
